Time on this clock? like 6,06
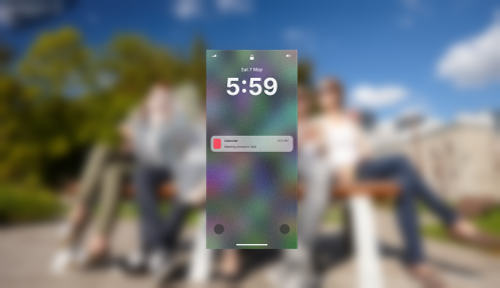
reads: 5,59
